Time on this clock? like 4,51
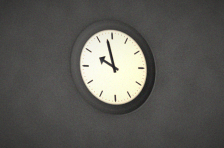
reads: 9,58
